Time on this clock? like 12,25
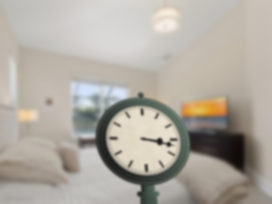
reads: 3,17
